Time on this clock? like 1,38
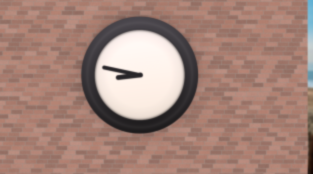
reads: 8,47
